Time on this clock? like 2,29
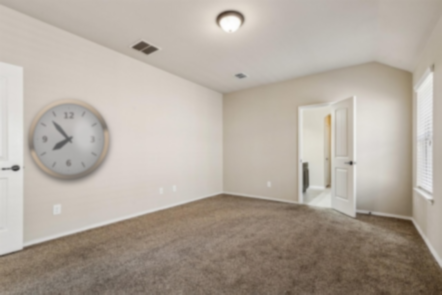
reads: 7,53
